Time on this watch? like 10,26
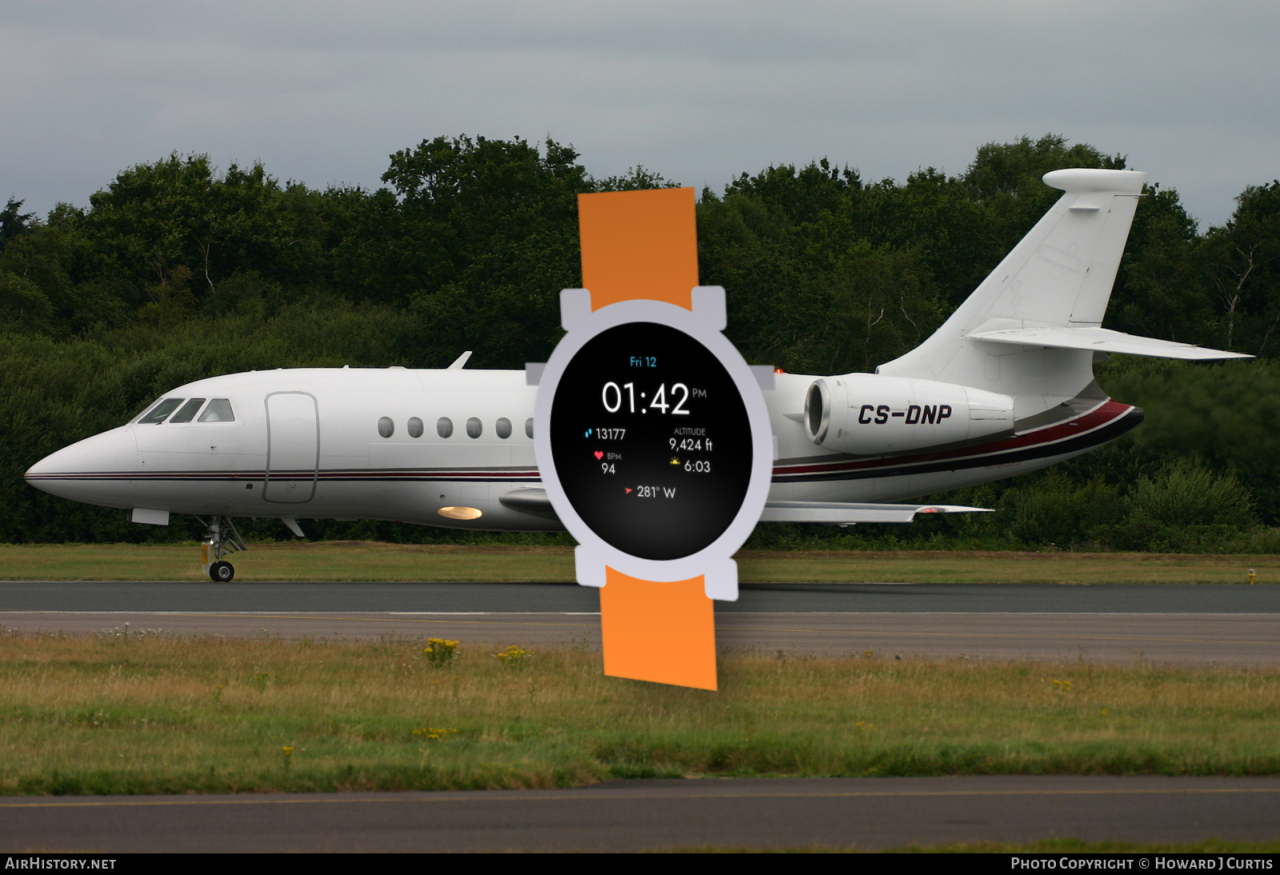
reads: 1,42
